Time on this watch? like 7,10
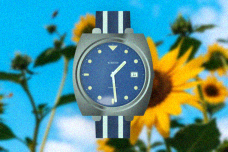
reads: 1,29
